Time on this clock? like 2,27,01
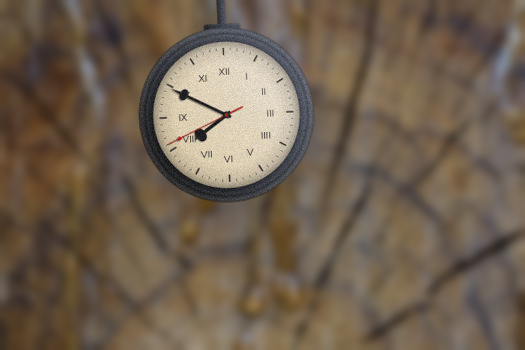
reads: 7,49,41
